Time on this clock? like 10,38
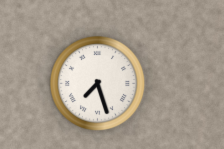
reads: 7,27
